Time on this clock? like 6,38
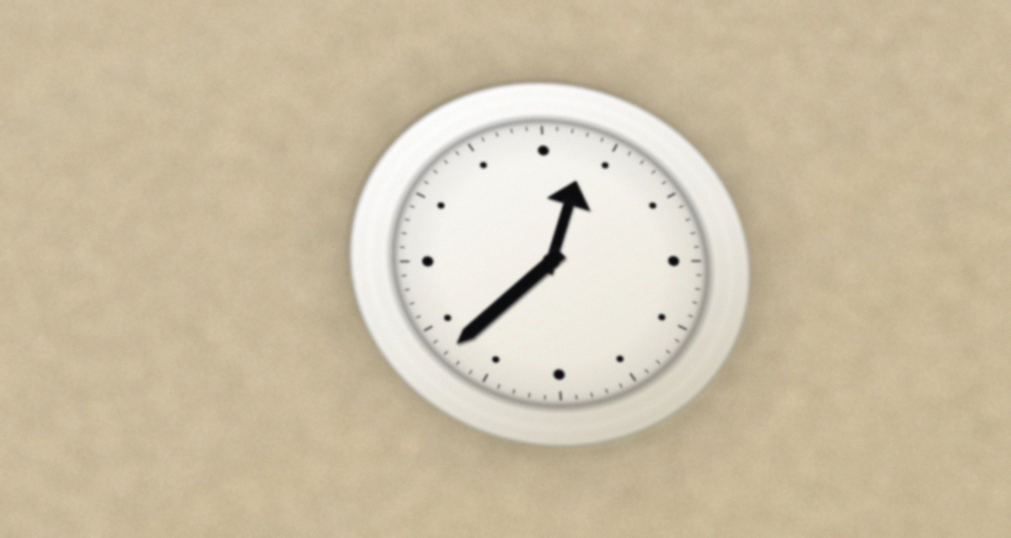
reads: 12,38
